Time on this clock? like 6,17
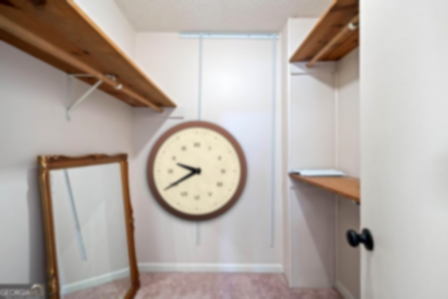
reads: 9,40
